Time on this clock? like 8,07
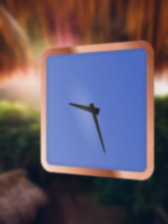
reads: 9,27
